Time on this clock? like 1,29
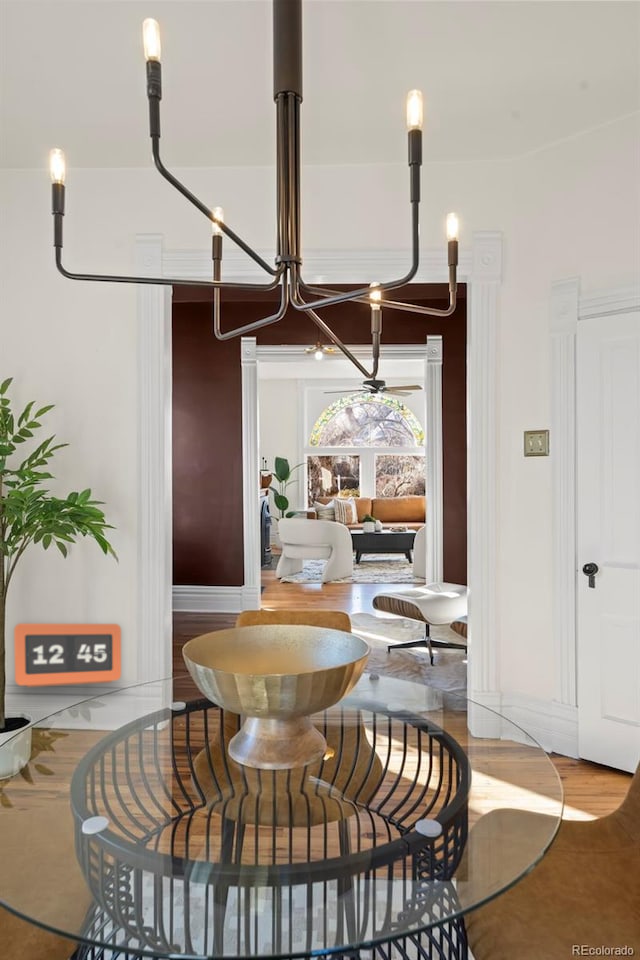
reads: 12,45
